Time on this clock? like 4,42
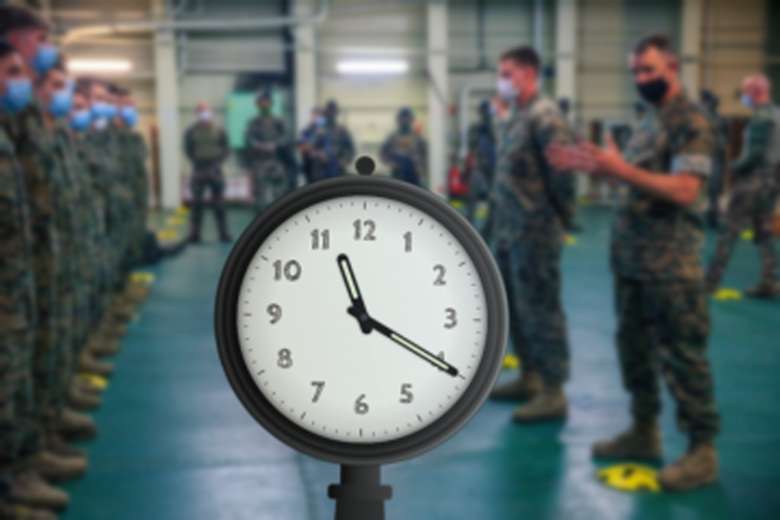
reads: 11,20
